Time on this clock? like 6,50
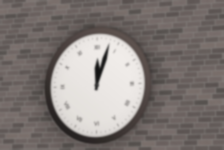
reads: 12,03
